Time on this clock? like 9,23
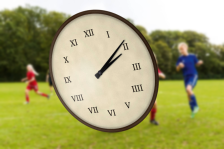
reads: 2,09
